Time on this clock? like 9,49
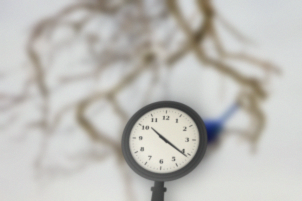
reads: 10,21
